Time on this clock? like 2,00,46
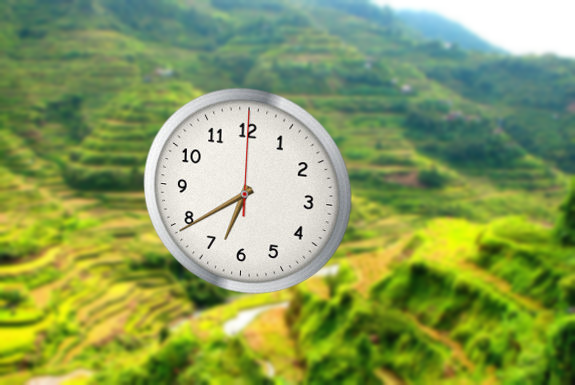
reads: 6,39,00
